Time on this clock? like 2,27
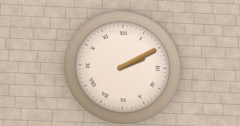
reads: 2,10
